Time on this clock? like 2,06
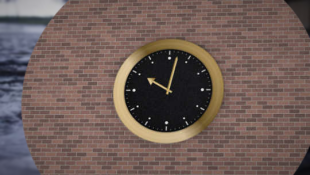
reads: 10,02
